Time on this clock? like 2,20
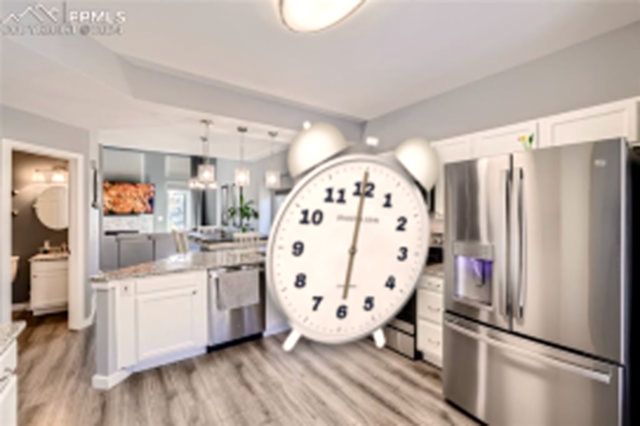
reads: 6,00
